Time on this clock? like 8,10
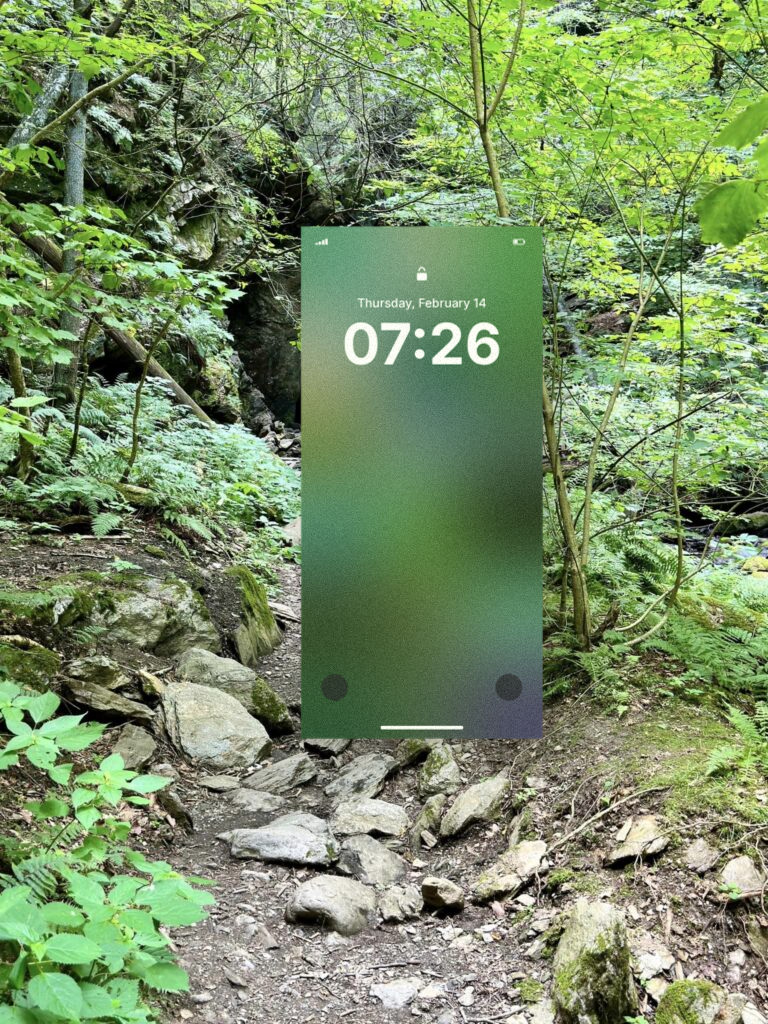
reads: 7,26
